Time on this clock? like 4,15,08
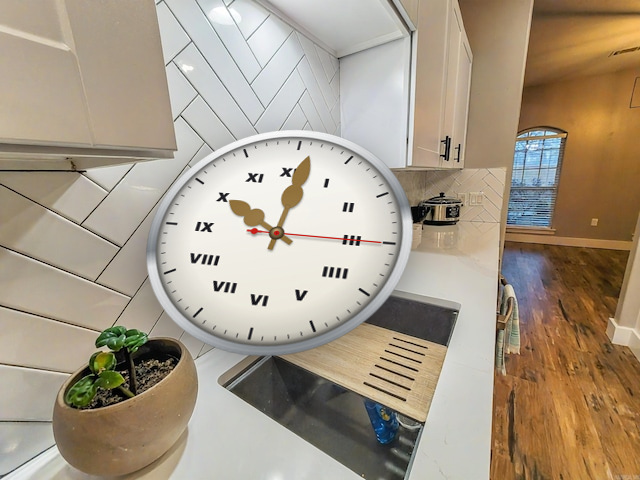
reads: 10,01,15
